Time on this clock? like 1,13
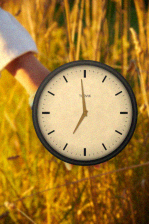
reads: 6,59
